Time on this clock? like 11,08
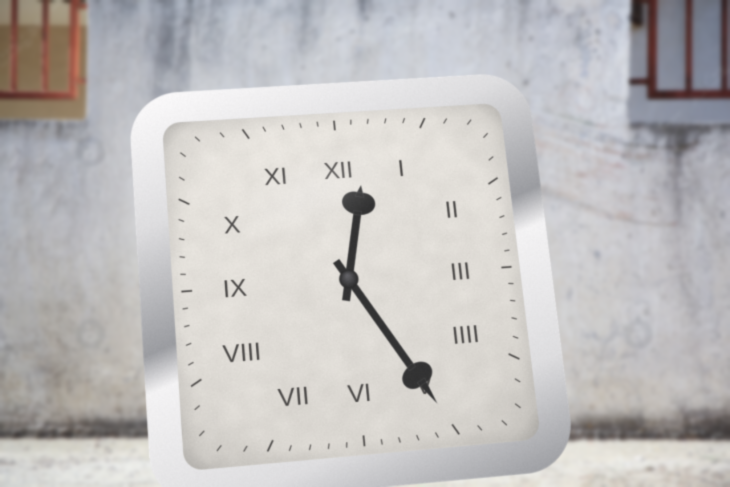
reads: 12,25
